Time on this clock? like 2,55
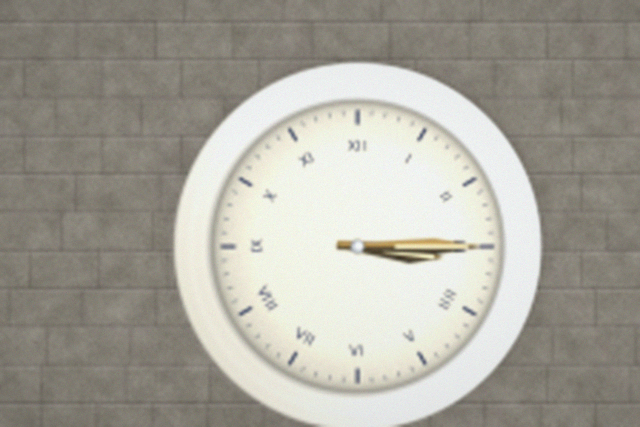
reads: 3,15
